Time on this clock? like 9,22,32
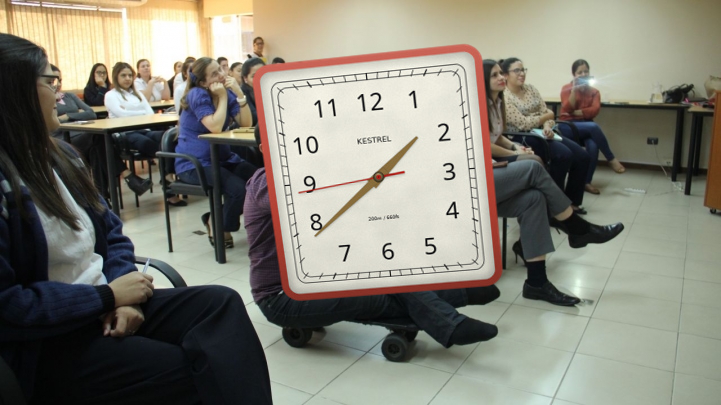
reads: 1,38,44
